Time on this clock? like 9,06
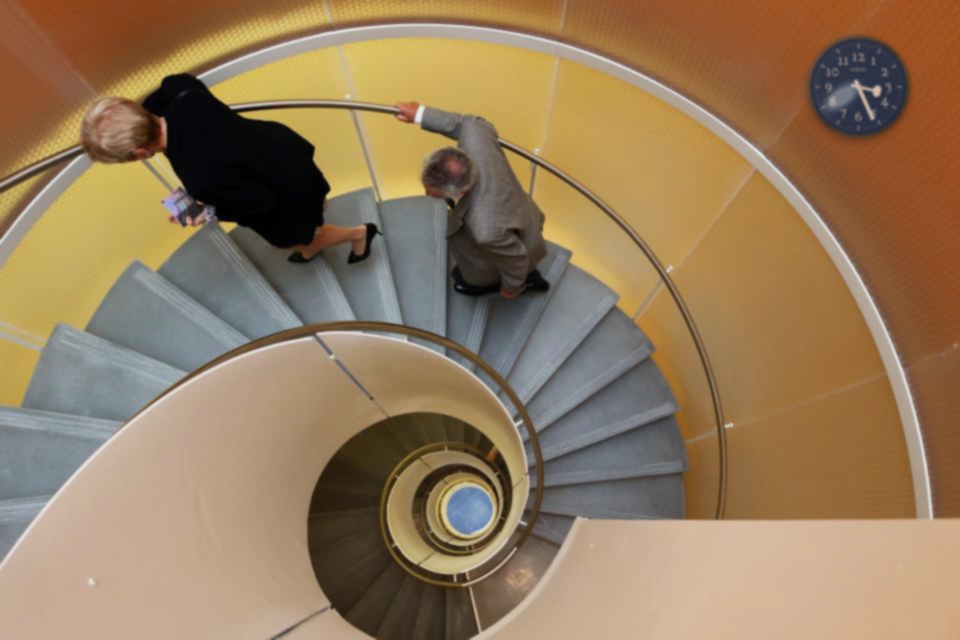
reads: 3,26
